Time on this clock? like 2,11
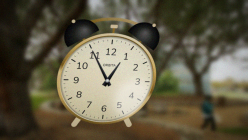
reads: 12,55
